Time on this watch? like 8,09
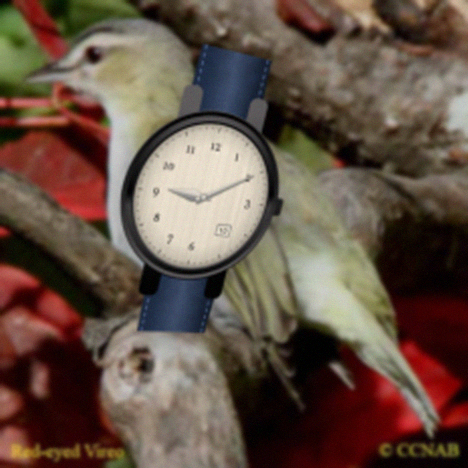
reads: 9,10
